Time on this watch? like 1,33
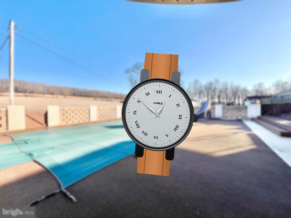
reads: 12,51
